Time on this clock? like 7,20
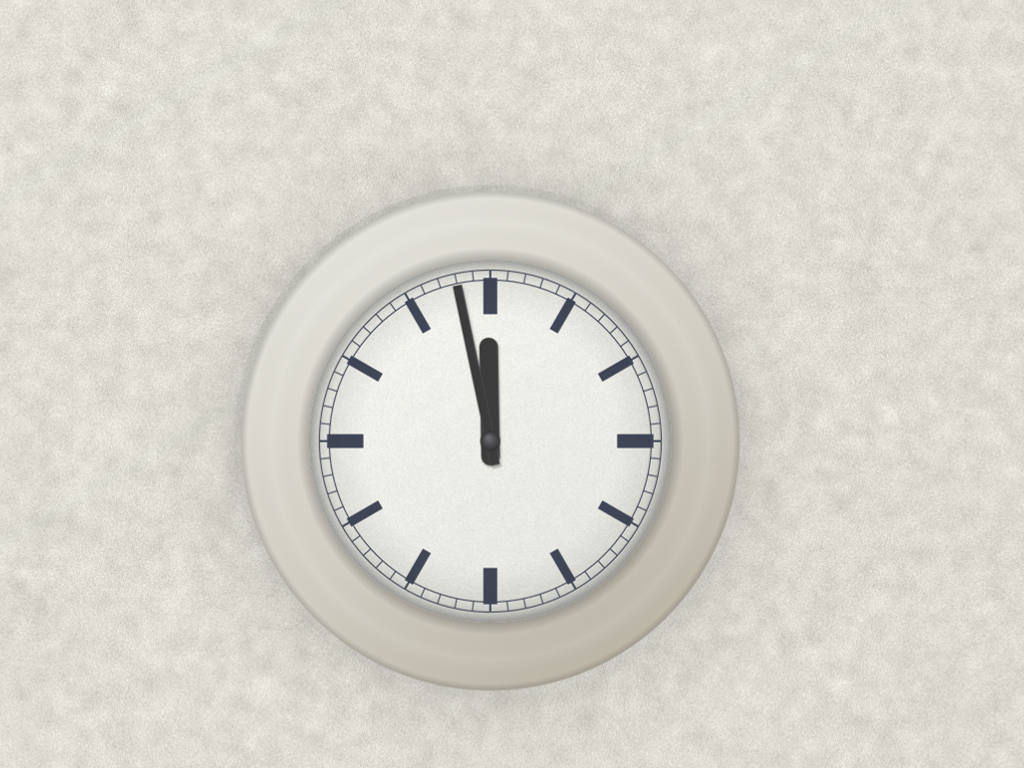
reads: 11,58
